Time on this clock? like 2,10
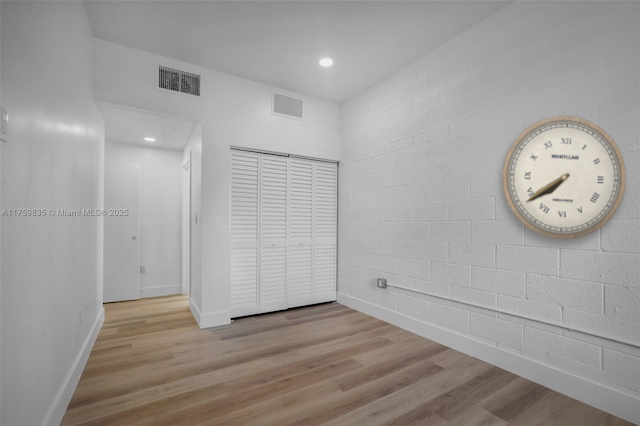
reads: 7,39
